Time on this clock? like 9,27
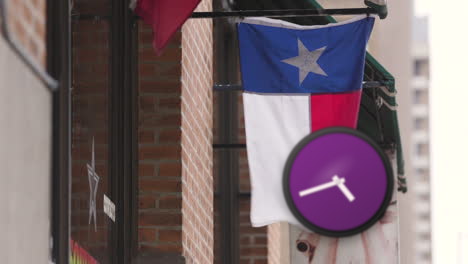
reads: 4,42
